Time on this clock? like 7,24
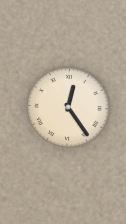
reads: 12,24
